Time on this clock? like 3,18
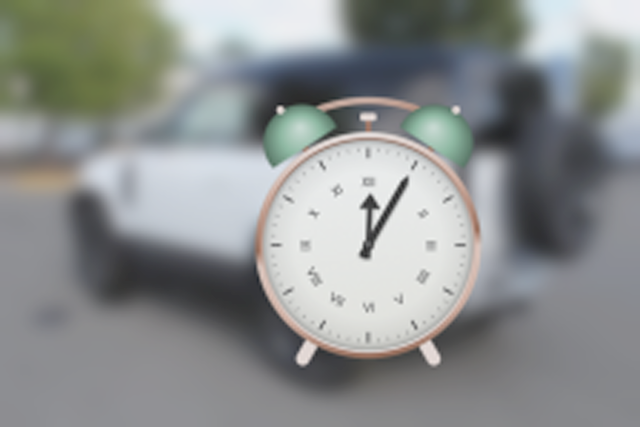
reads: 12,05
